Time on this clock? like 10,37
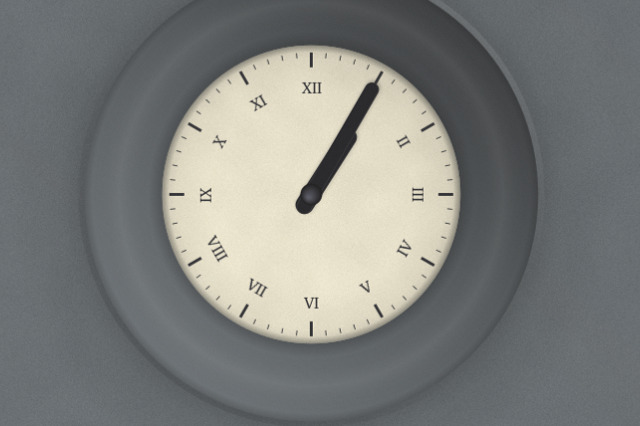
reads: 1,05
